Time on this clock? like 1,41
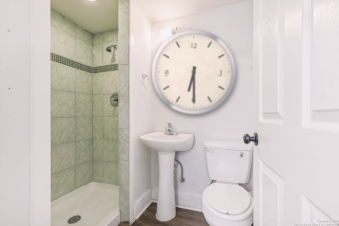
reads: 6,30
